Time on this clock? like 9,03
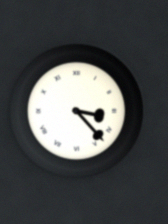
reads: 3,23
